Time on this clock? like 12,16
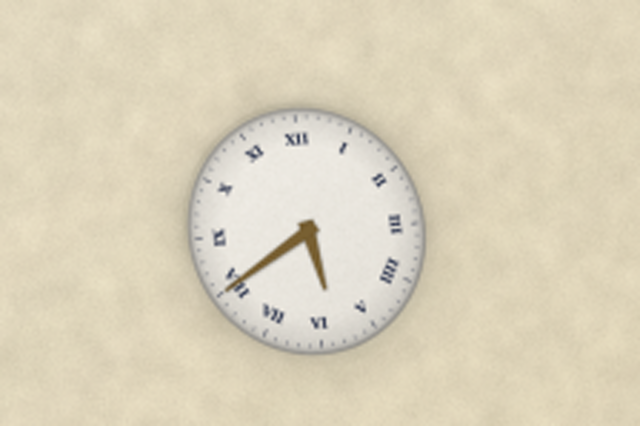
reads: 5,40
